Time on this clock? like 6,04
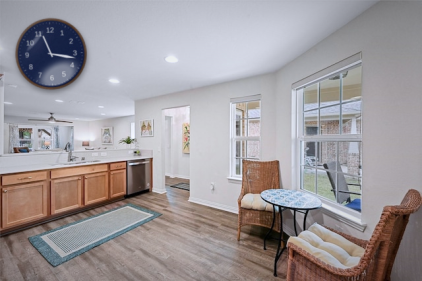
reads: 11,17
